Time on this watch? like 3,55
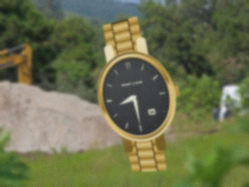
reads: 8,30
